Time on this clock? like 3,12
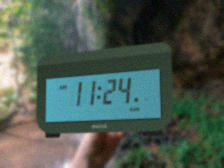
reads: 11,24
